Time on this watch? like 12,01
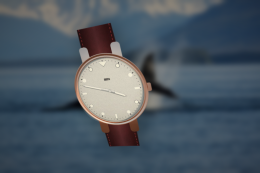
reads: 3,48
